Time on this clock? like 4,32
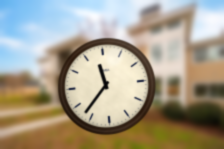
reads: 11,37
